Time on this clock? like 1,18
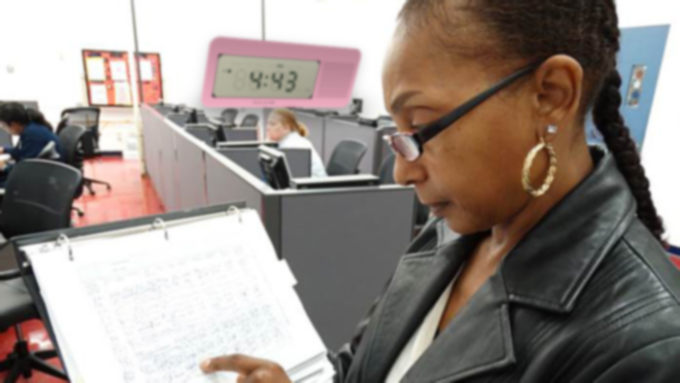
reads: 4,43
